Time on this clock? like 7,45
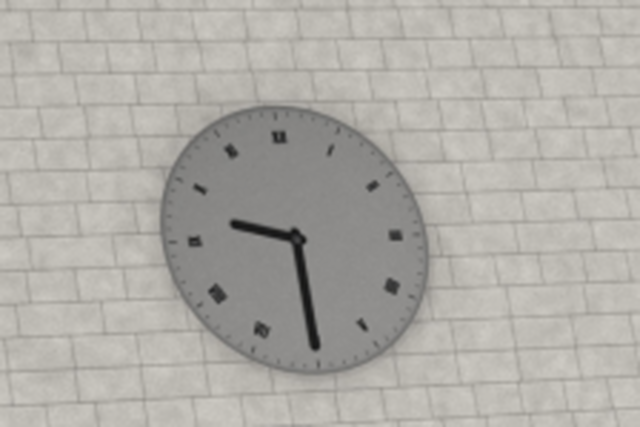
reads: 9,30
